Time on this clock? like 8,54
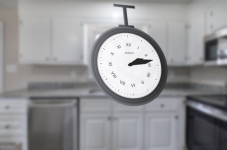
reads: 2,13
